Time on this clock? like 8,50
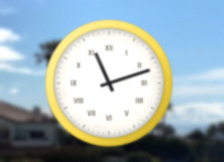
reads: 11,12
